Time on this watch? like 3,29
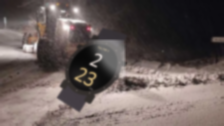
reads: 2,23
